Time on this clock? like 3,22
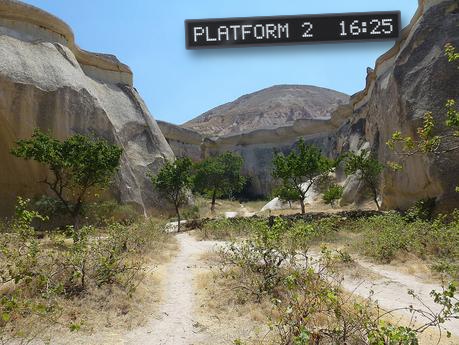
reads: 16,25
